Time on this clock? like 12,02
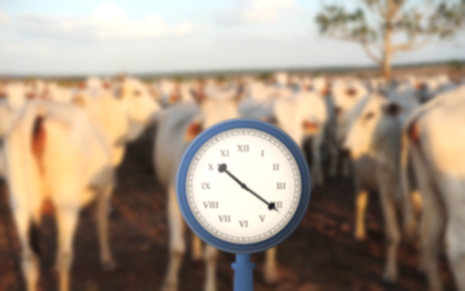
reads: 10,21
